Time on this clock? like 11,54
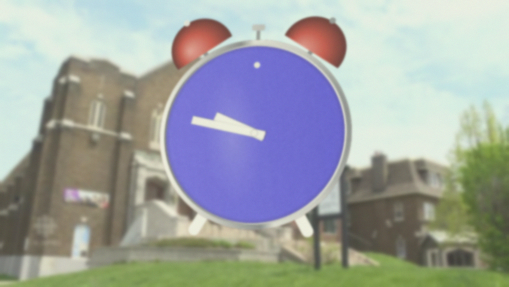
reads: 9,47
